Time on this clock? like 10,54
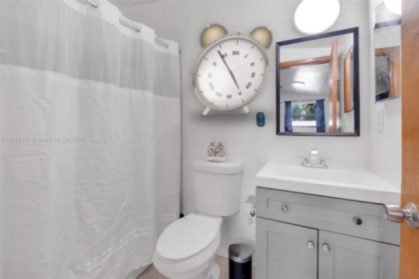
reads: 4,54
